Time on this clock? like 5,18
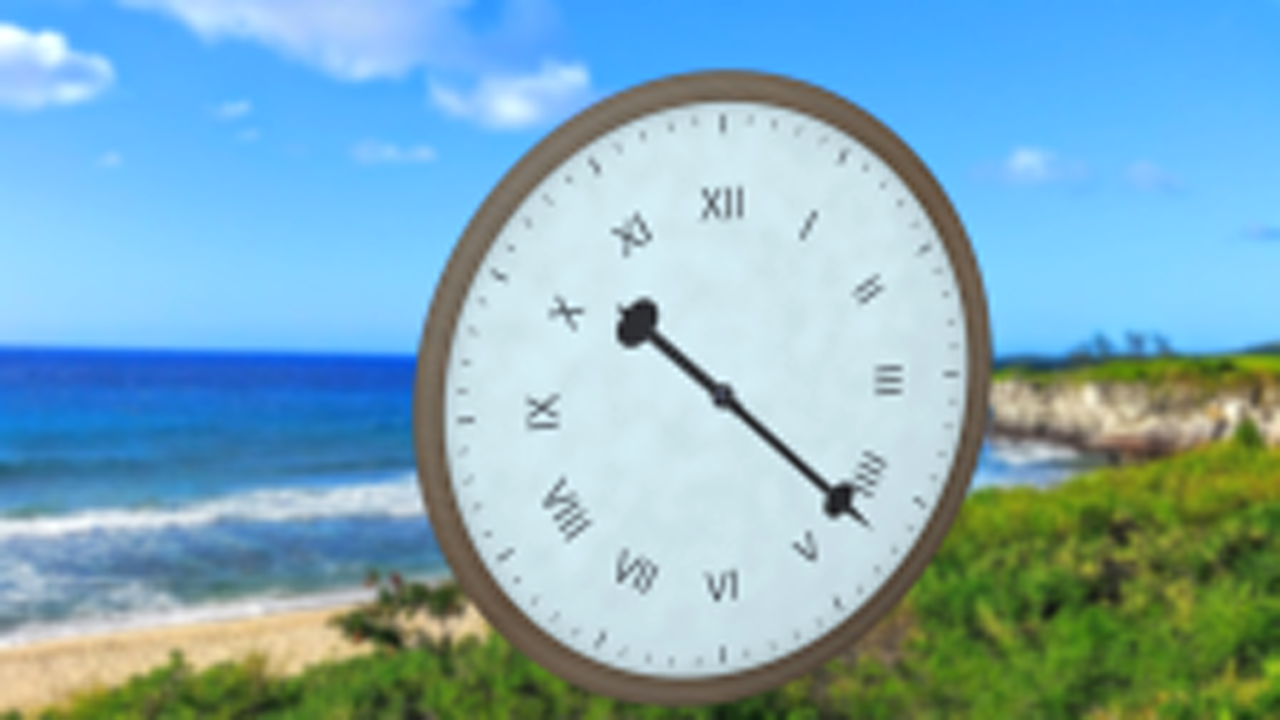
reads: 10,22
